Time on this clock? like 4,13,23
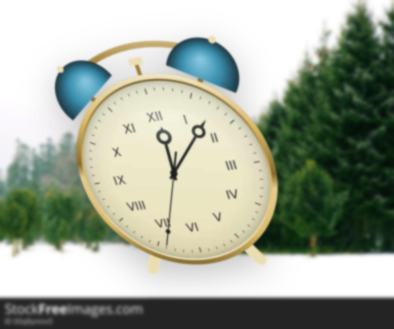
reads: 12,07,34
